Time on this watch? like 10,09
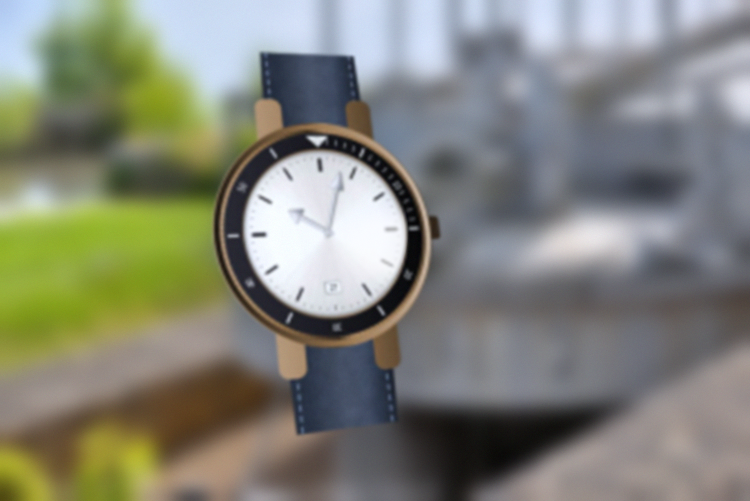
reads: 10,03
